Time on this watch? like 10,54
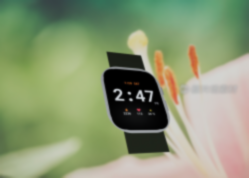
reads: 2,47
